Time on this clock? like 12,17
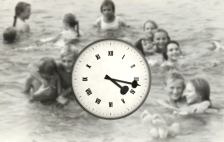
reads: 4,17
